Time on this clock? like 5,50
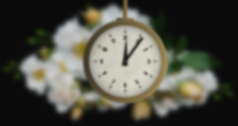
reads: 12,06
